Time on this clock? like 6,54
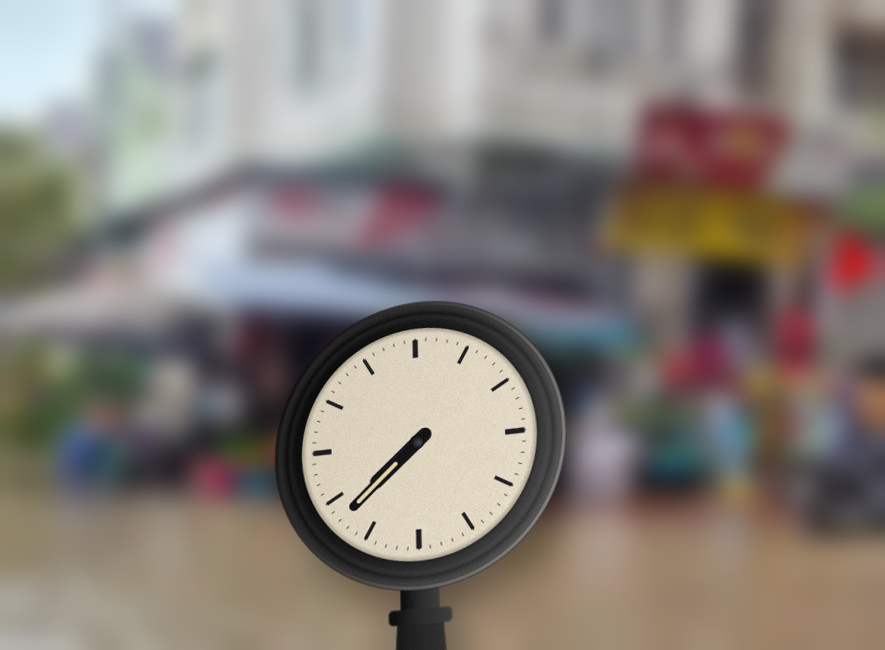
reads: 7,38
